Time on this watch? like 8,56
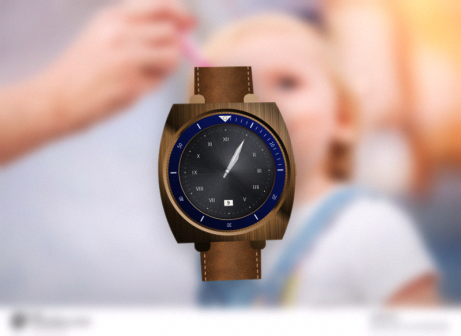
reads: 1,05
